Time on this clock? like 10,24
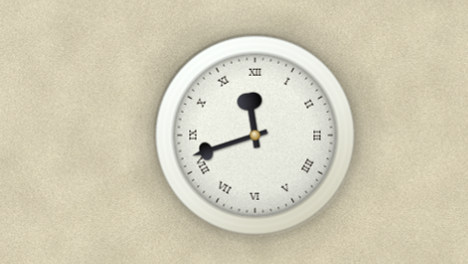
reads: 11,42
